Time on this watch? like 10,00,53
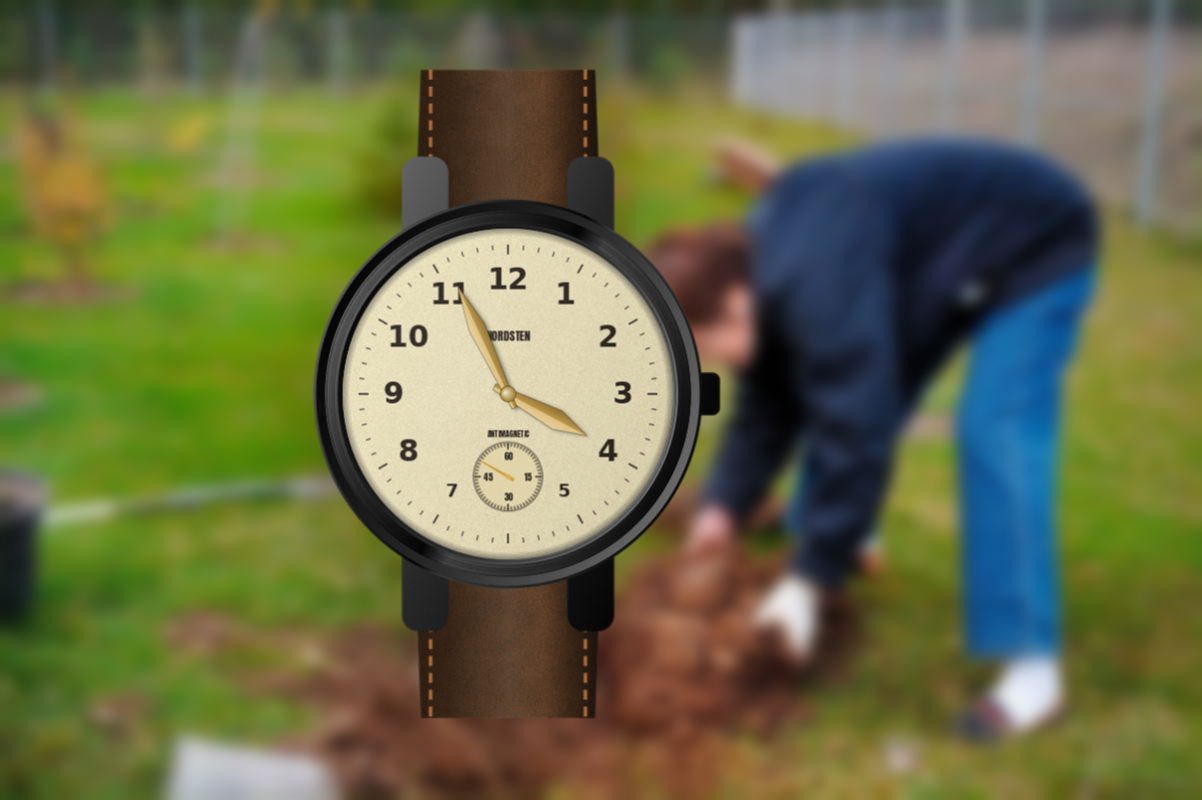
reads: 3,55,50
